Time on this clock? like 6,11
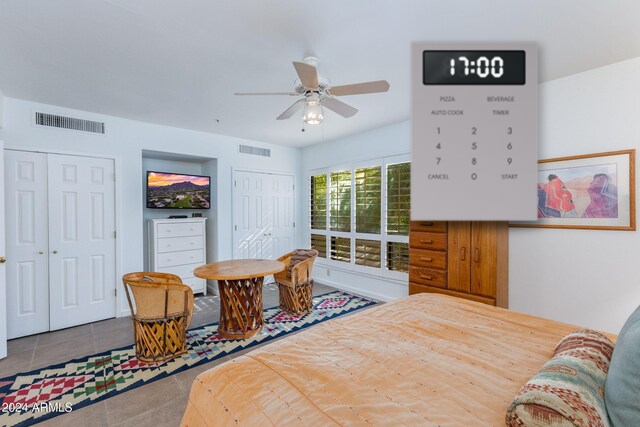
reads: 17,00
